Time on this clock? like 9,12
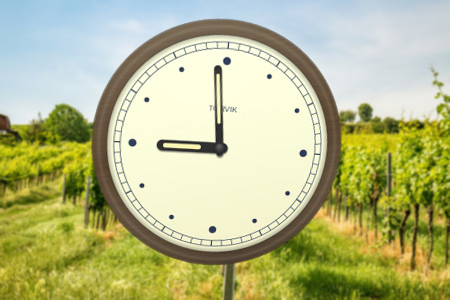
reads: 8,59
